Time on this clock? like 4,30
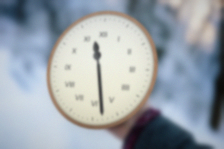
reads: 11,28
